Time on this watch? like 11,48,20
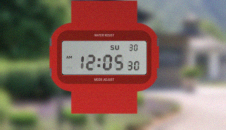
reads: 12,05,30
